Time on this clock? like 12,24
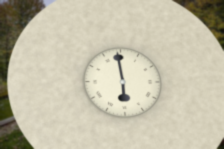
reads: 5,59
